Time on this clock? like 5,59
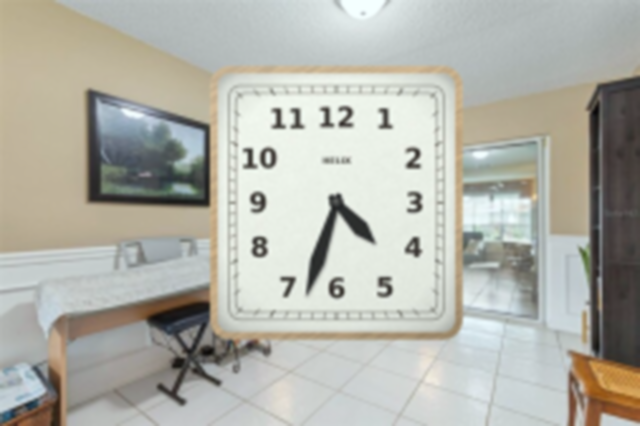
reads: 4,33
